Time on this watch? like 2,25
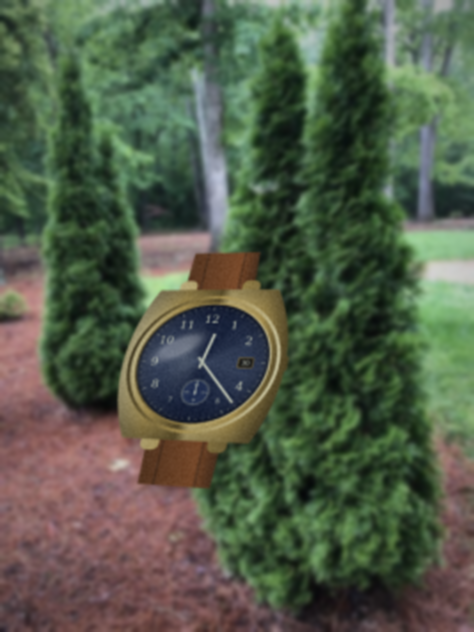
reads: 12,23
